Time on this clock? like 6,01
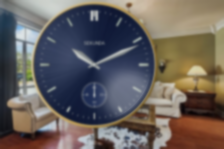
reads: 10,11
